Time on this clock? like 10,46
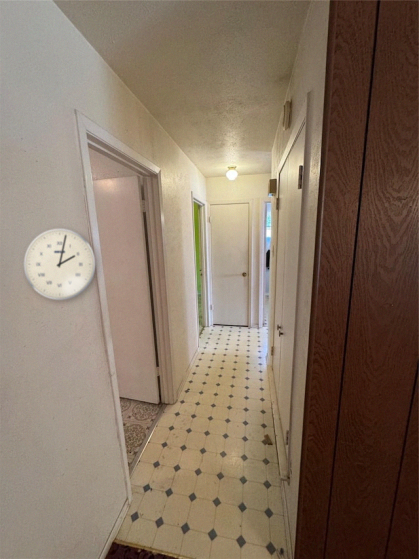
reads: 2,02
